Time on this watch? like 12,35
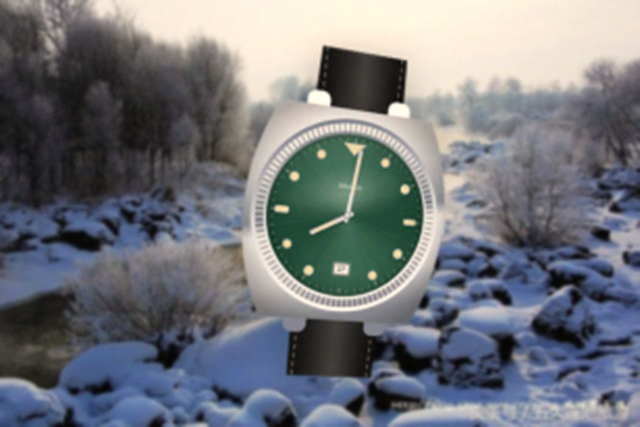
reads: 8,01
